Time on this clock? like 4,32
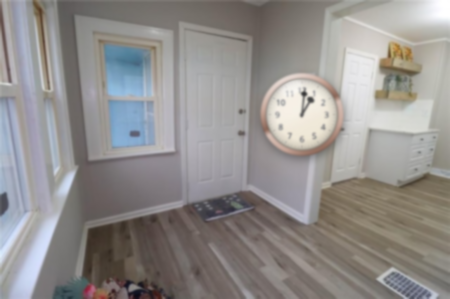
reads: 1,01
